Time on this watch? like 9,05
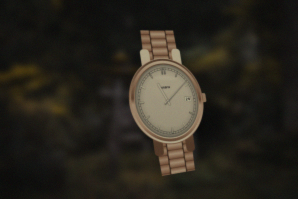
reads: 11,09
